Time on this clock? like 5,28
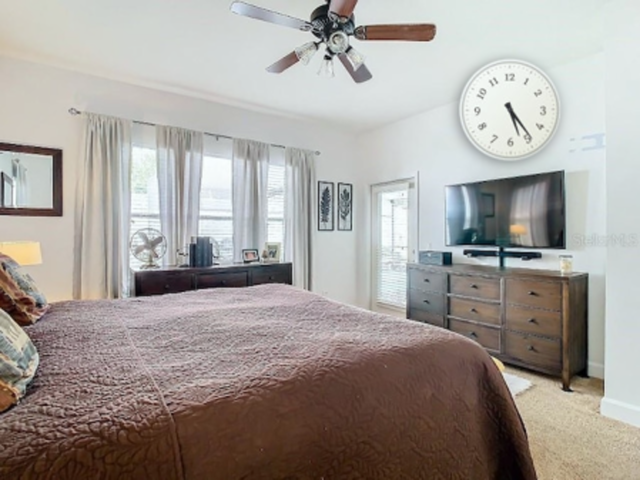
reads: 5,24
